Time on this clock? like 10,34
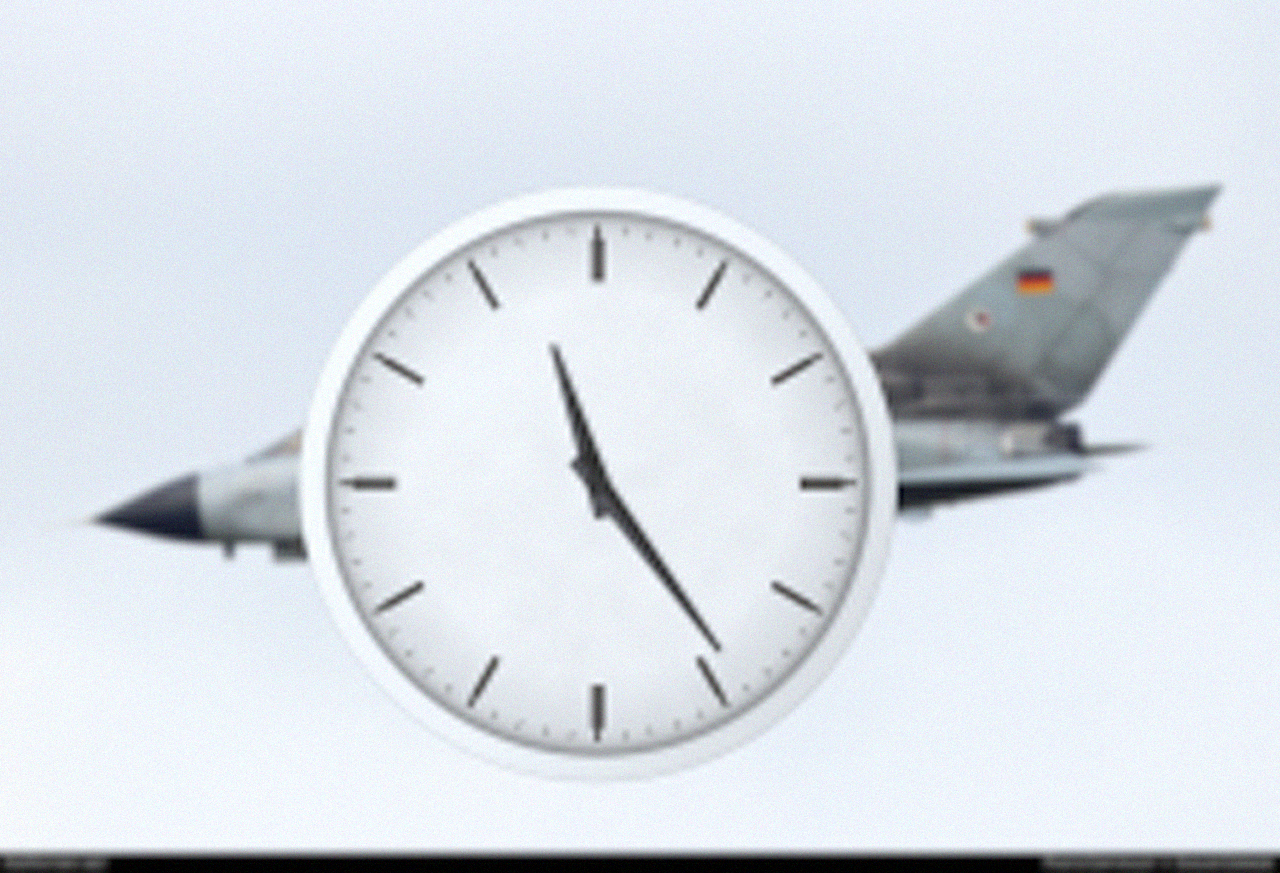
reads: 11,24
